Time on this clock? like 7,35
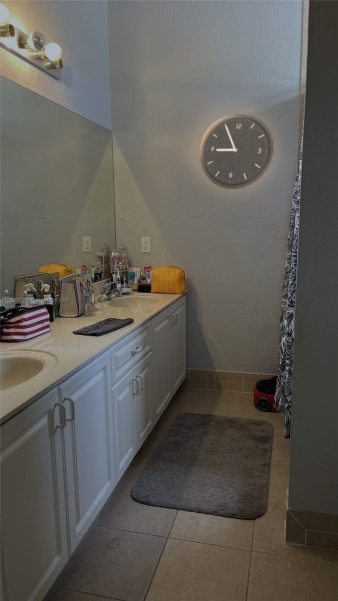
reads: 8,55
